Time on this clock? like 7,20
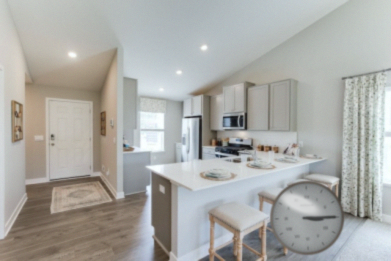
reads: 3,15
